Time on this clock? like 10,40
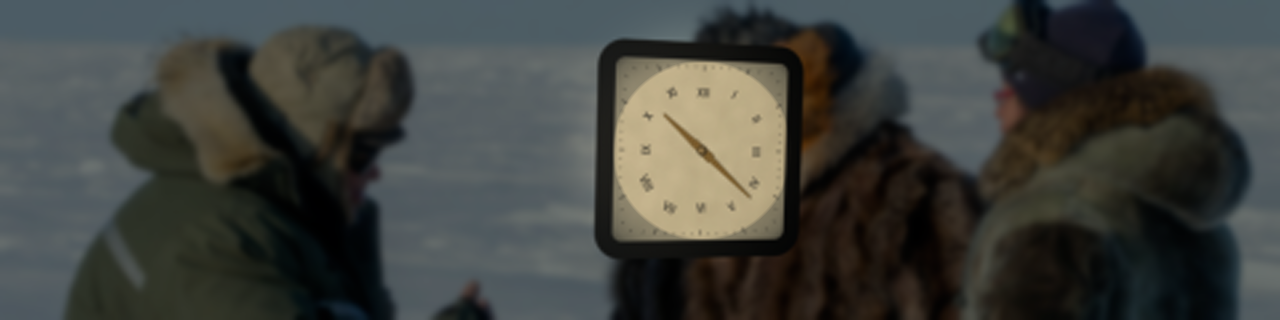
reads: 10,22
